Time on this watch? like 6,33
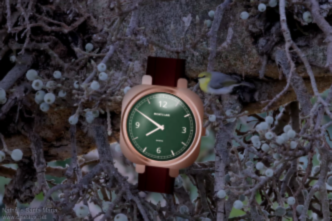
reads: 7,50
